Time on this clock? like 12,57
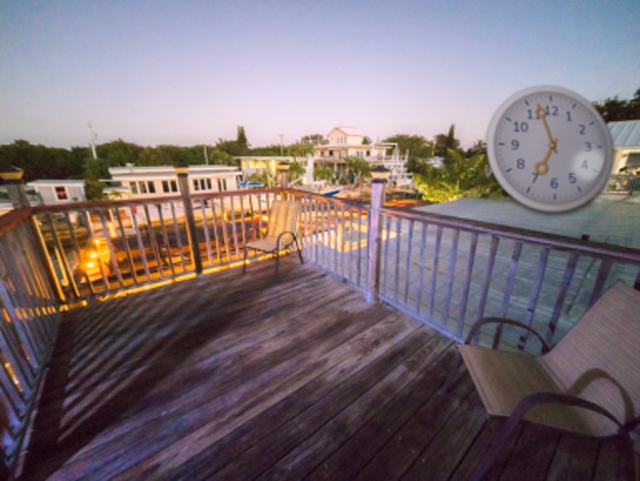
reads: 6,57
